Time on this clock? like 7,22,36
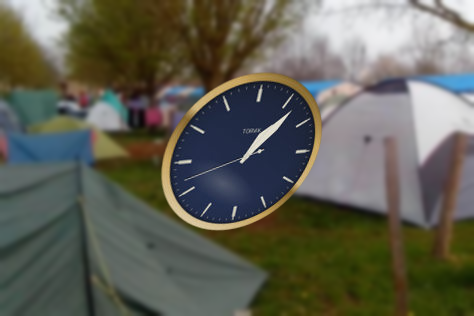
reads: 1,06,42
